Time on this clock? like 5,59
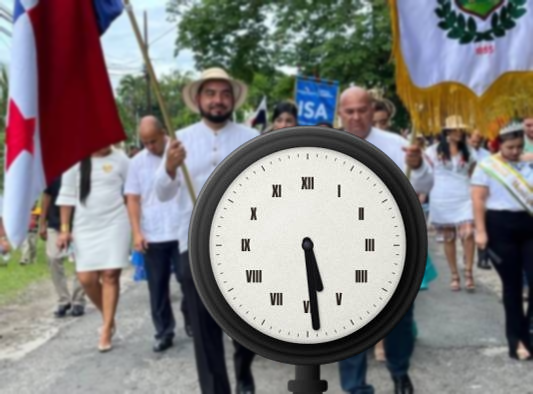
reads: 5,29
